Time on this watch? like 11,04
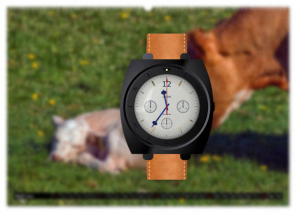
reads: 11,36
